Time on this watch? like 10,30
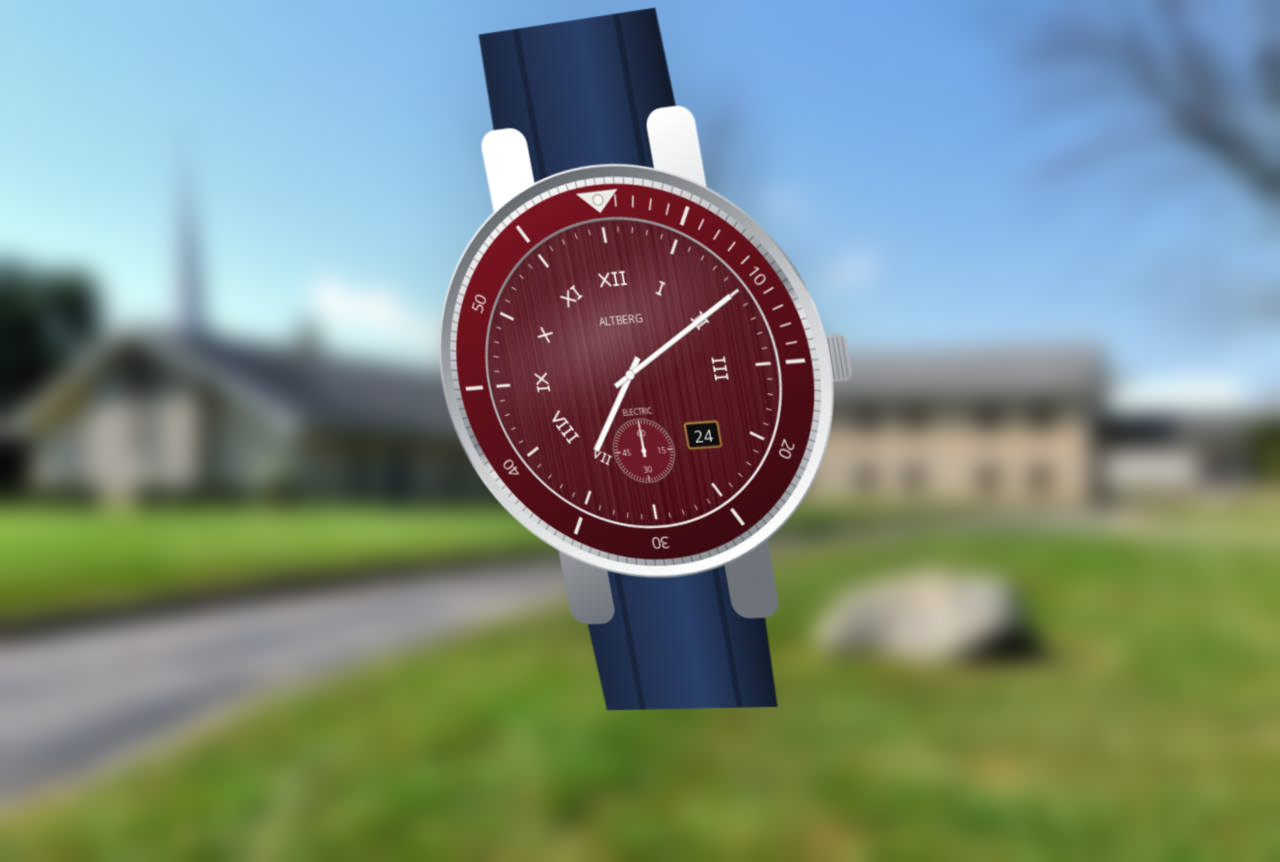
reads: 7,10
